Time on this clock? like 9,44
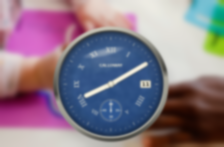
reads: 8,10
